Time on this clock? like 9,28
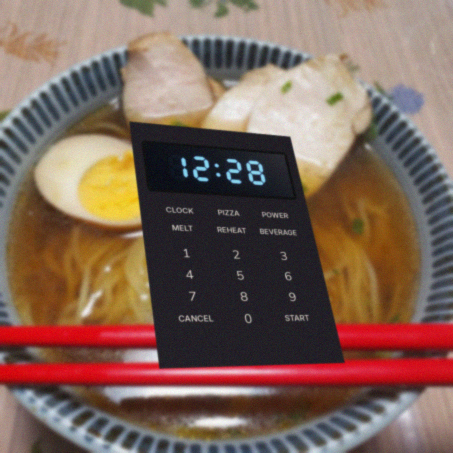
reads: 12,28
